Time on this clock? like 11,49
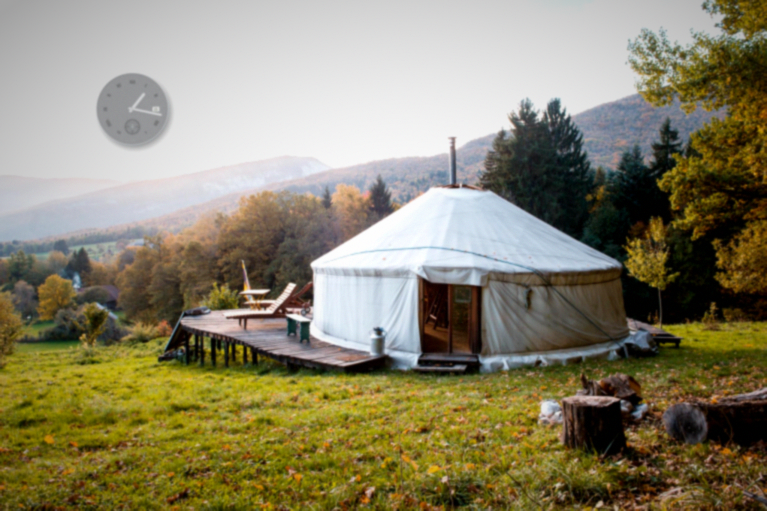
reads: 1,17
